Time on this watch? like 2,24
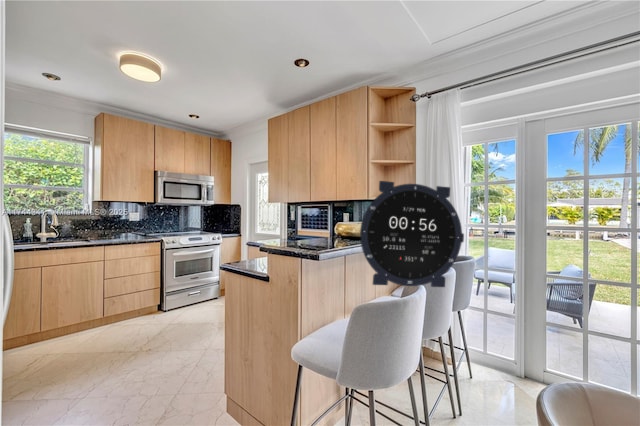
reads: 0,56
